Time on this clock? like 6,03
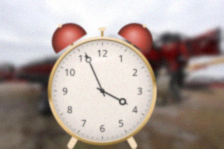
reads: 3,56
